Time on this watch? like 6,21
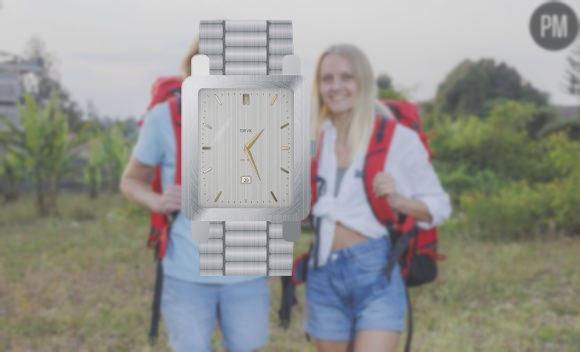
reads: 1,26
